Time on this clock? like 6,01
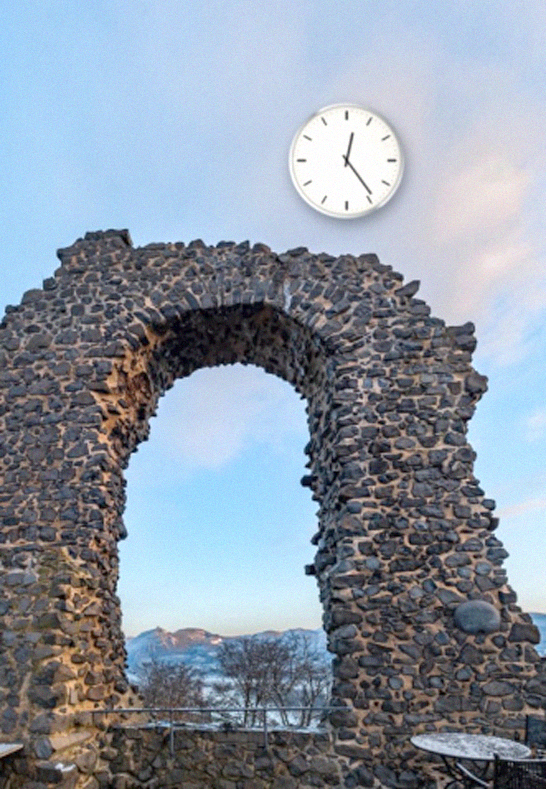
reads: 12,24
